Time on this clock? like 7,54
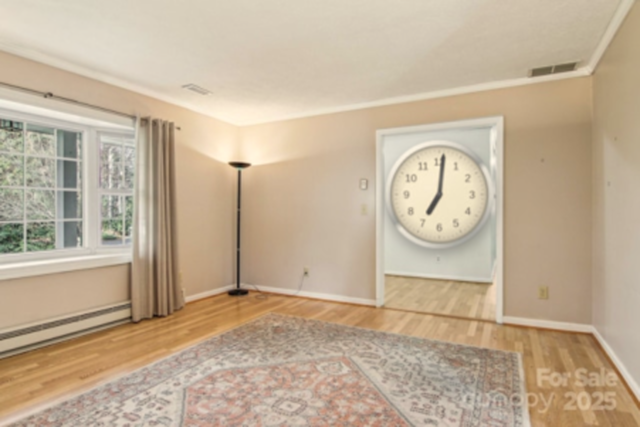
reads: 7,01
